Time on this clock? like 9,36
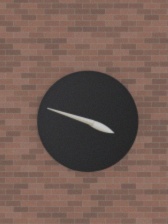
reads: 3,48
